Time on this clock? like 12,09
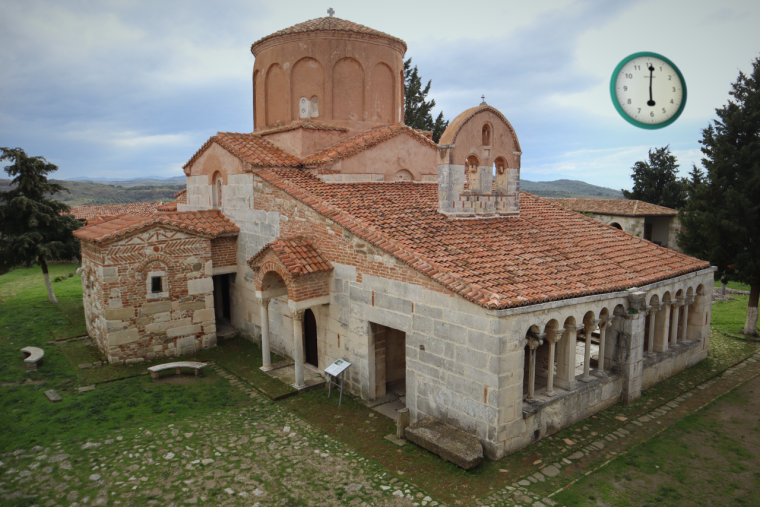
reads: 6,01
